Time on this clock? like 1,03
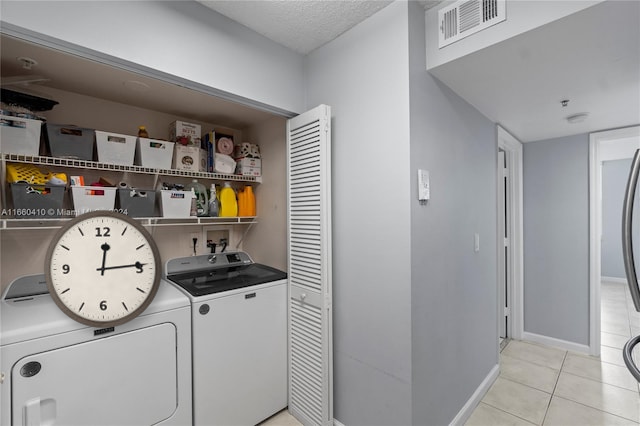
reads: 12,14
